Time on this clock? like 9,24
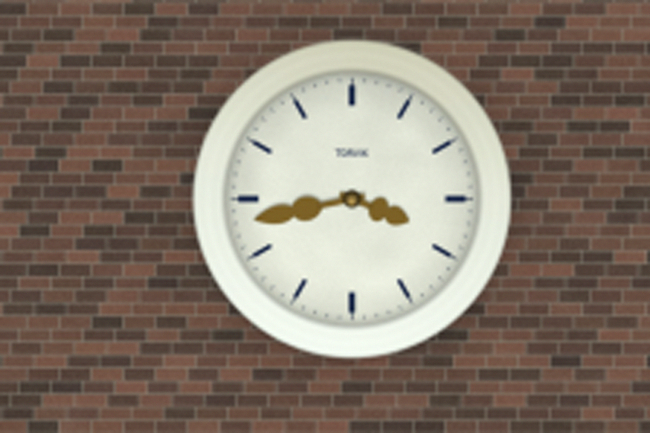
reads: 3,43
